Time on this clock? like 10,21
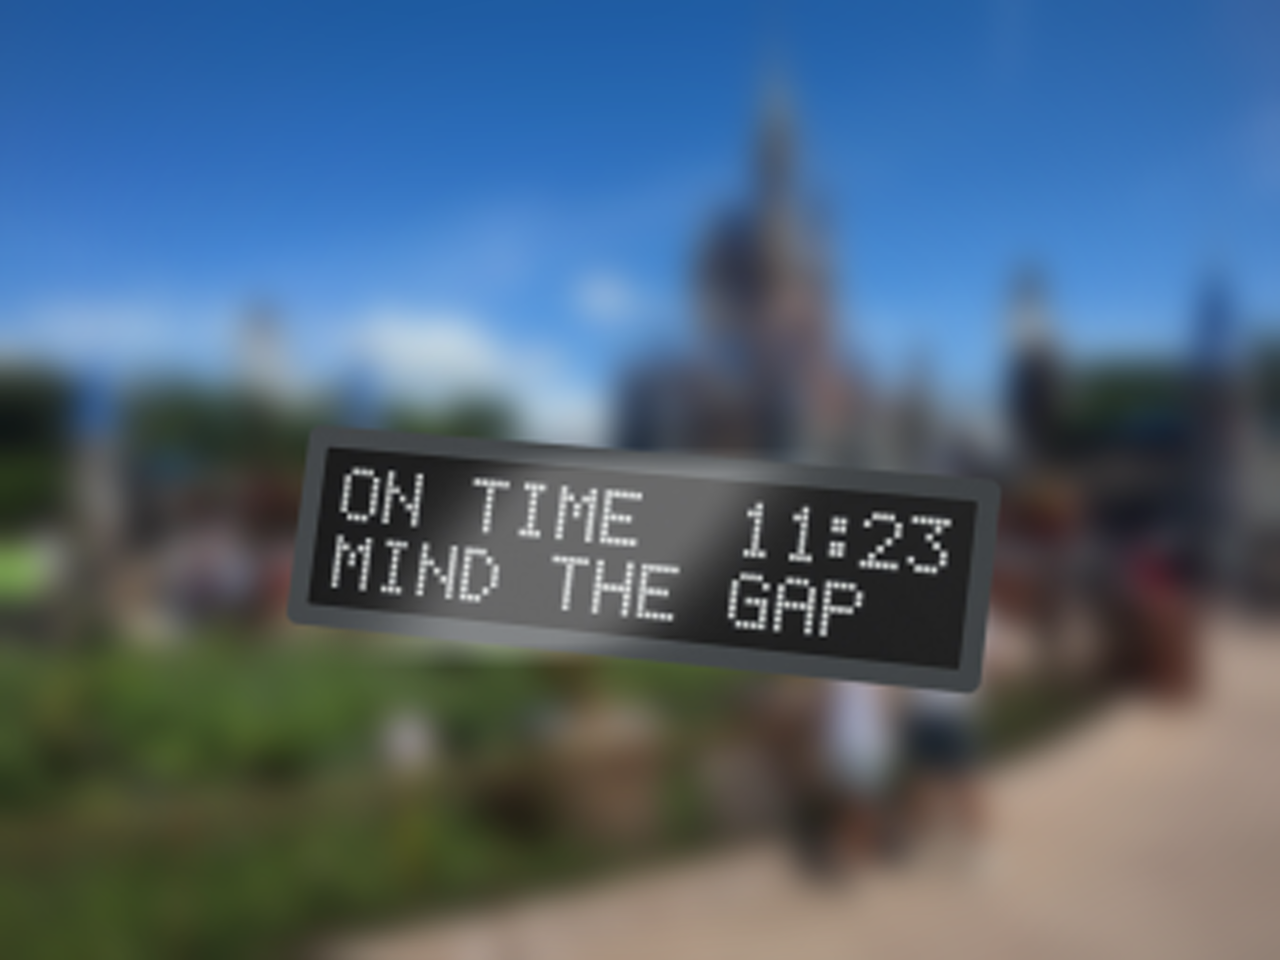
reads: 11,23
